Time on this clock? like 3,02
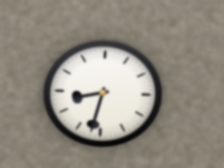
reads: 8,32
